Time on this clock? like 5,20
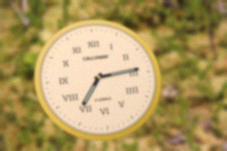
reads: 7,14
